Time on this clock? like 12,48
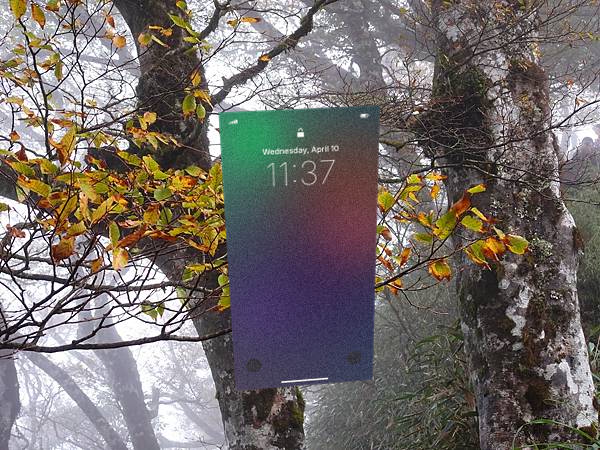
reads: 11,37
